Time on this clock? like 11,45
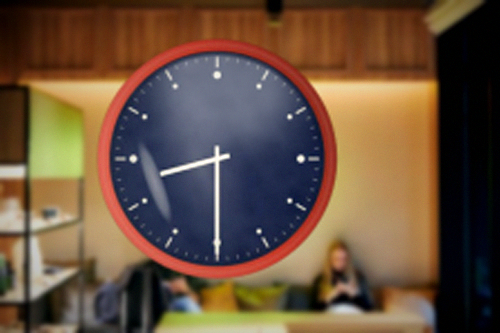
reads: 8,30
